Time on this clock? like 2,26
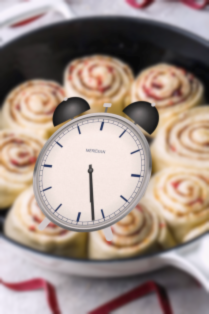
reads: 5,27
